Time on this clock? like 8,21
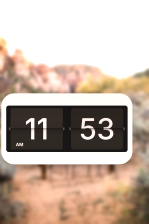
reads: 11,53
